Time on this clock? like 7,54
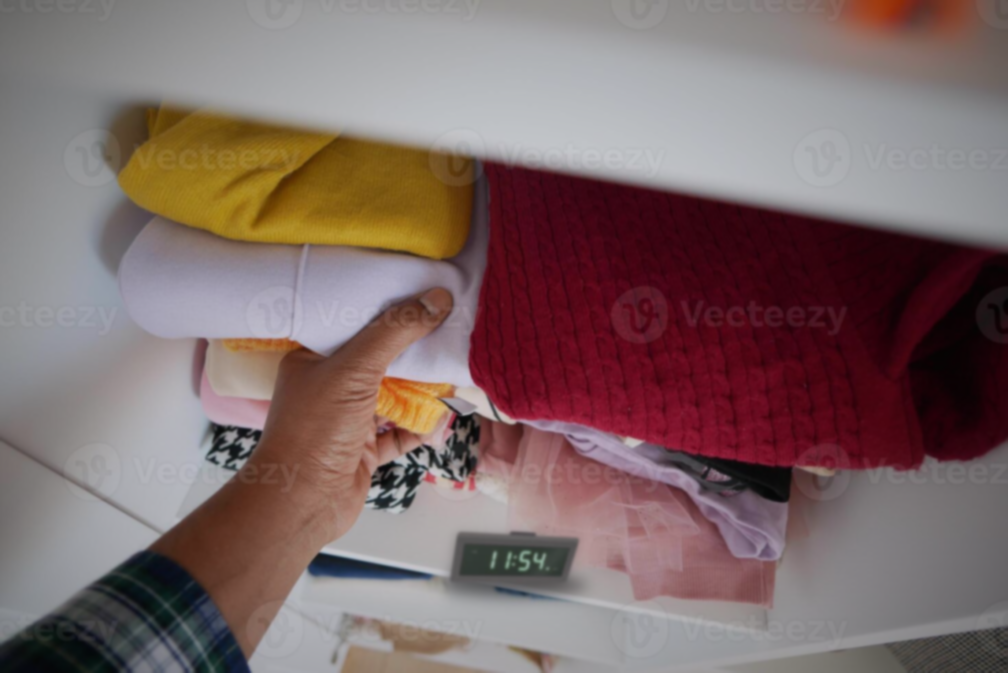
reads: 11,54
